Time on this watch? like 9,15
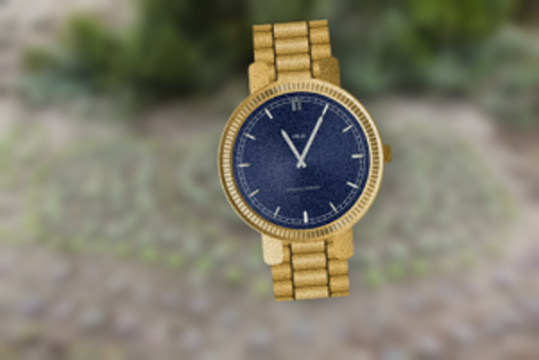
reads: 11,05
